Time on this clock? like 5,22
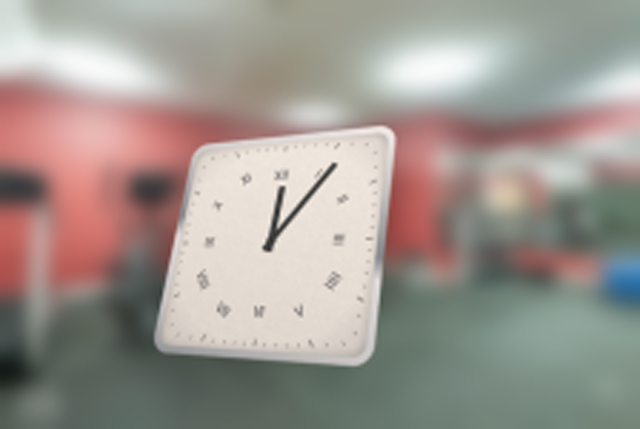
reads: 12,06
